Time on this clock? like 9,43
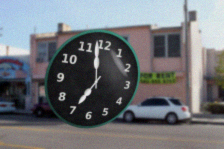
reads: 6,58
